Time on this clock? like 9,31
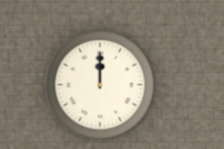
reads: 12,00
